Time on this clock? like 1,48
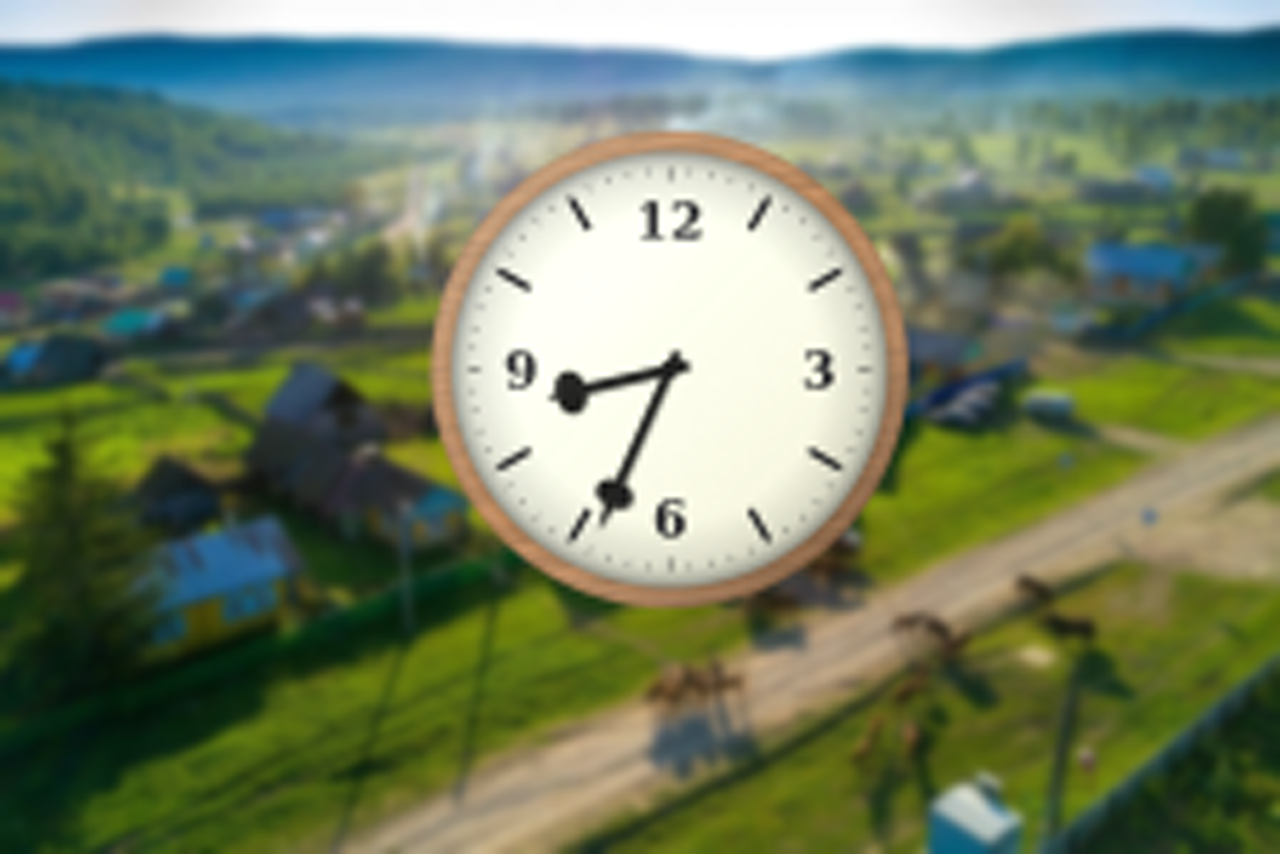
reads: 8,34
